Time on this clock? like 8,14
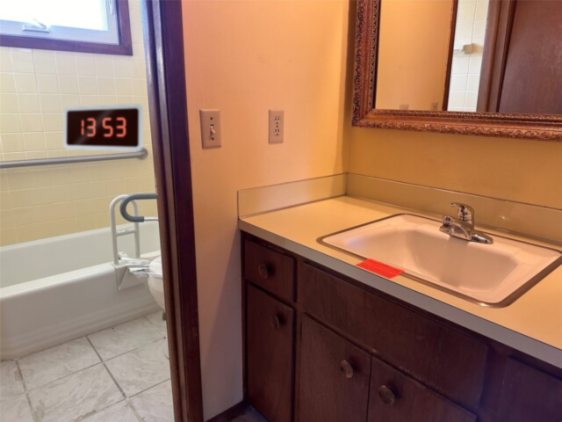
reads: 13,53
